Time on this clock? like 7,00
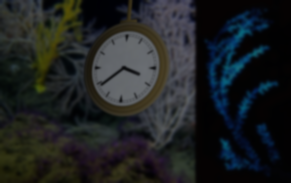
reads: 3,39
